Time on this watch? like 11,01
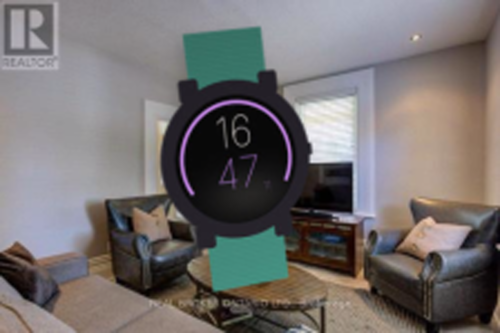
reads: 16,47
